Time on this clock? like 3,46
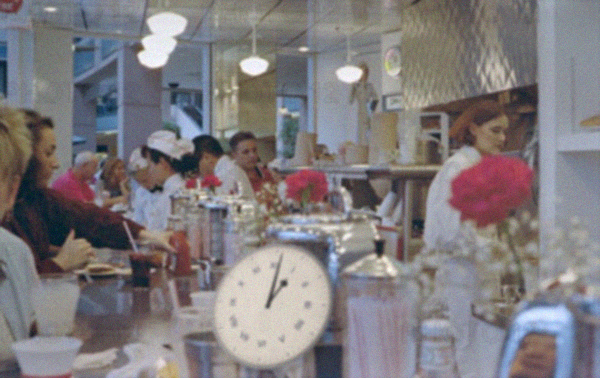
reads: 1,01
